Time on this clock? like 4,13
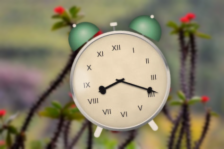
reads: 8,19
